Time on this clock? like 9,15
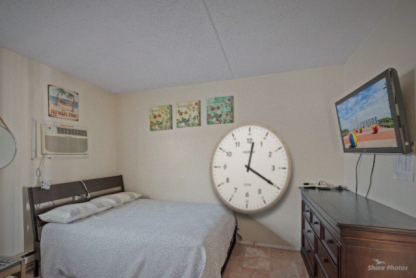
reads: 12,20
